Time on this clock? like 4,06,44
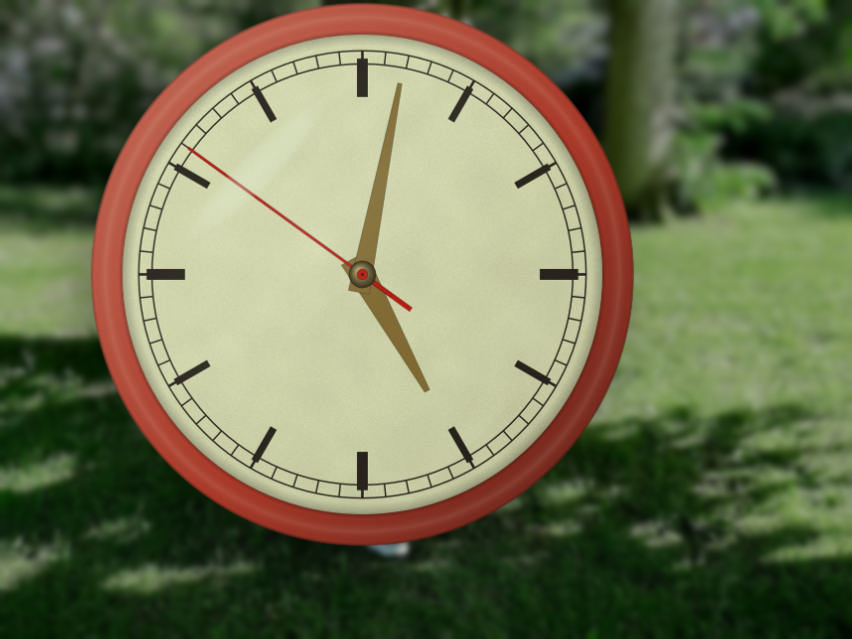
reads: 5,01,51
